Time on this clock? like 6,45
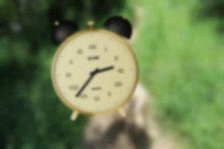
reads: 2,37
